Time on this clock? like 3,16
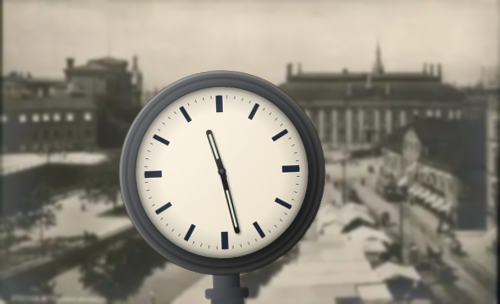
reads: 11,28
